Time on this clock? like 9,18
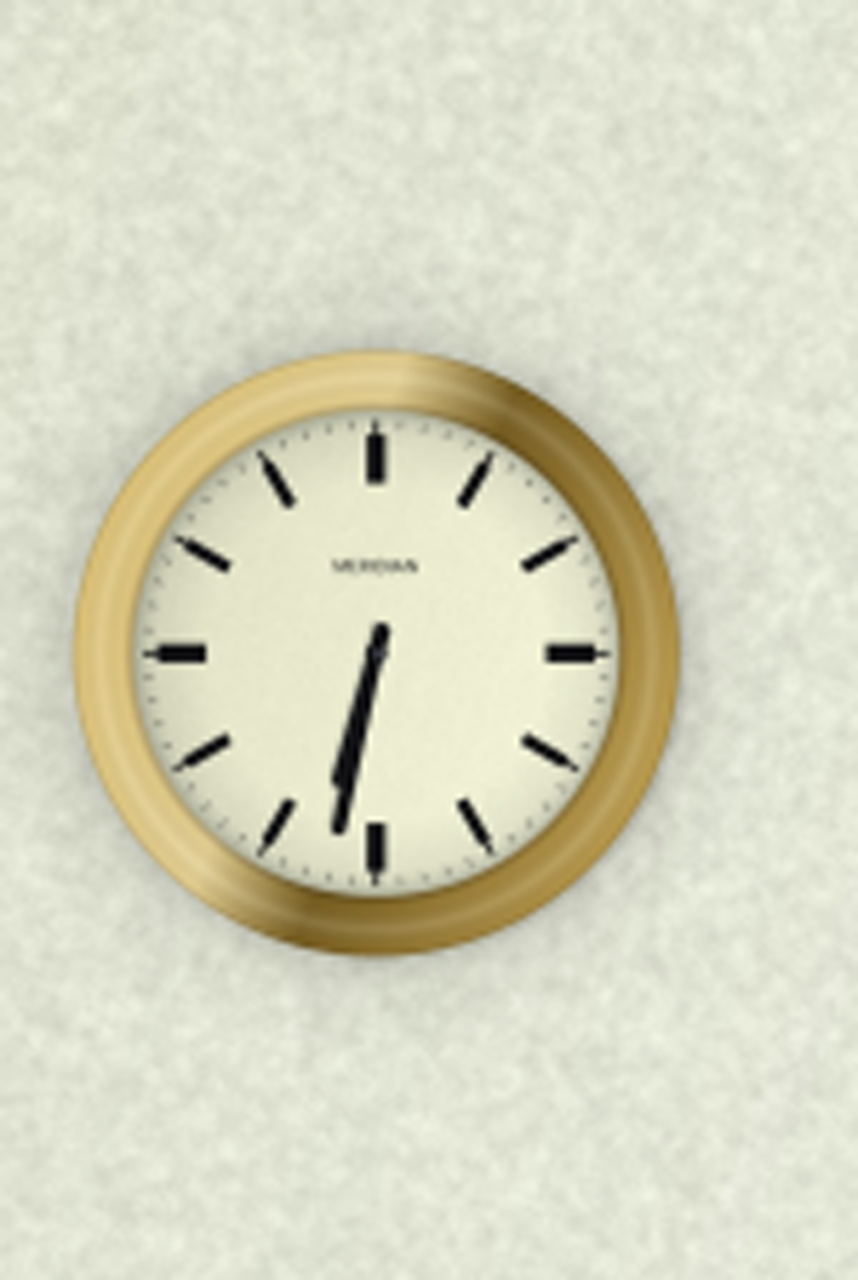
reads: 6,32
